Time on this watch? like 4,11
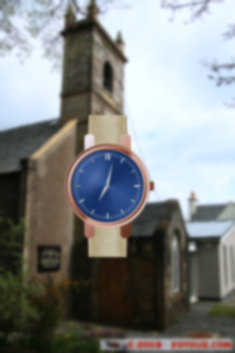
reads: 7,02
